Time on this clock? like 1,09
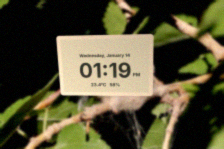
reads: 1,19
